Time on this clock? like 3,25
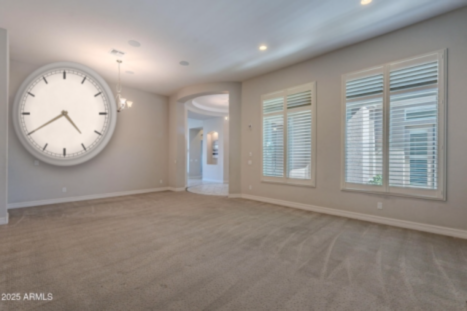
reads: 4,40
